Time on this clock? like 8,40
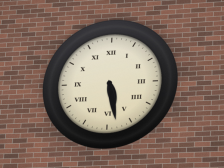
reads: 5,28
